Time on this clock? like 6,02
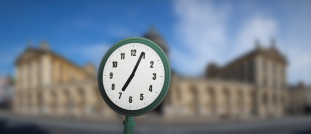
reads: 7,04
